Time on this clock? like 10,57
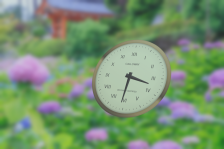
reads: 3,31
